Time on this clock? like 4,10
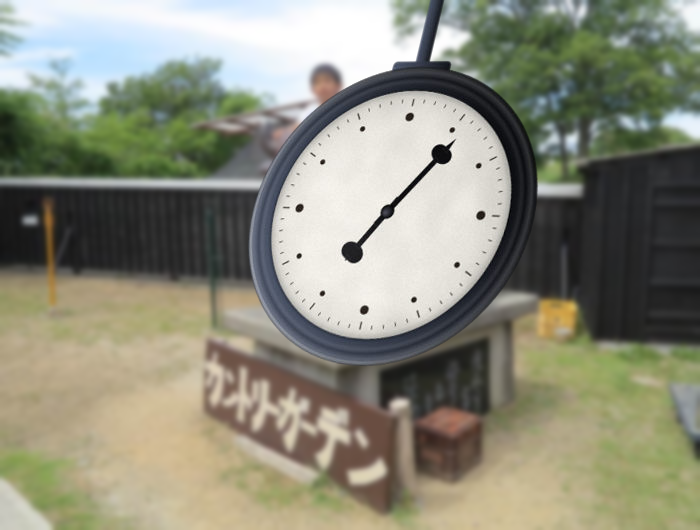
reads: 7,06
